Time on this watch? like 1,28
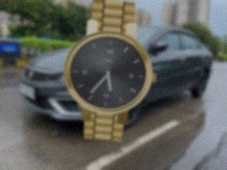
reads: 5,36
